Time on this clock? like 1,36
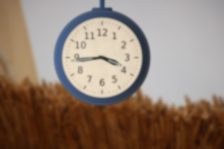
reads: 3,44
